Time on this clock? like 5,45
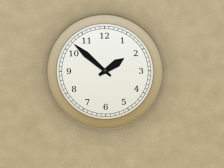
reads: 1,52
